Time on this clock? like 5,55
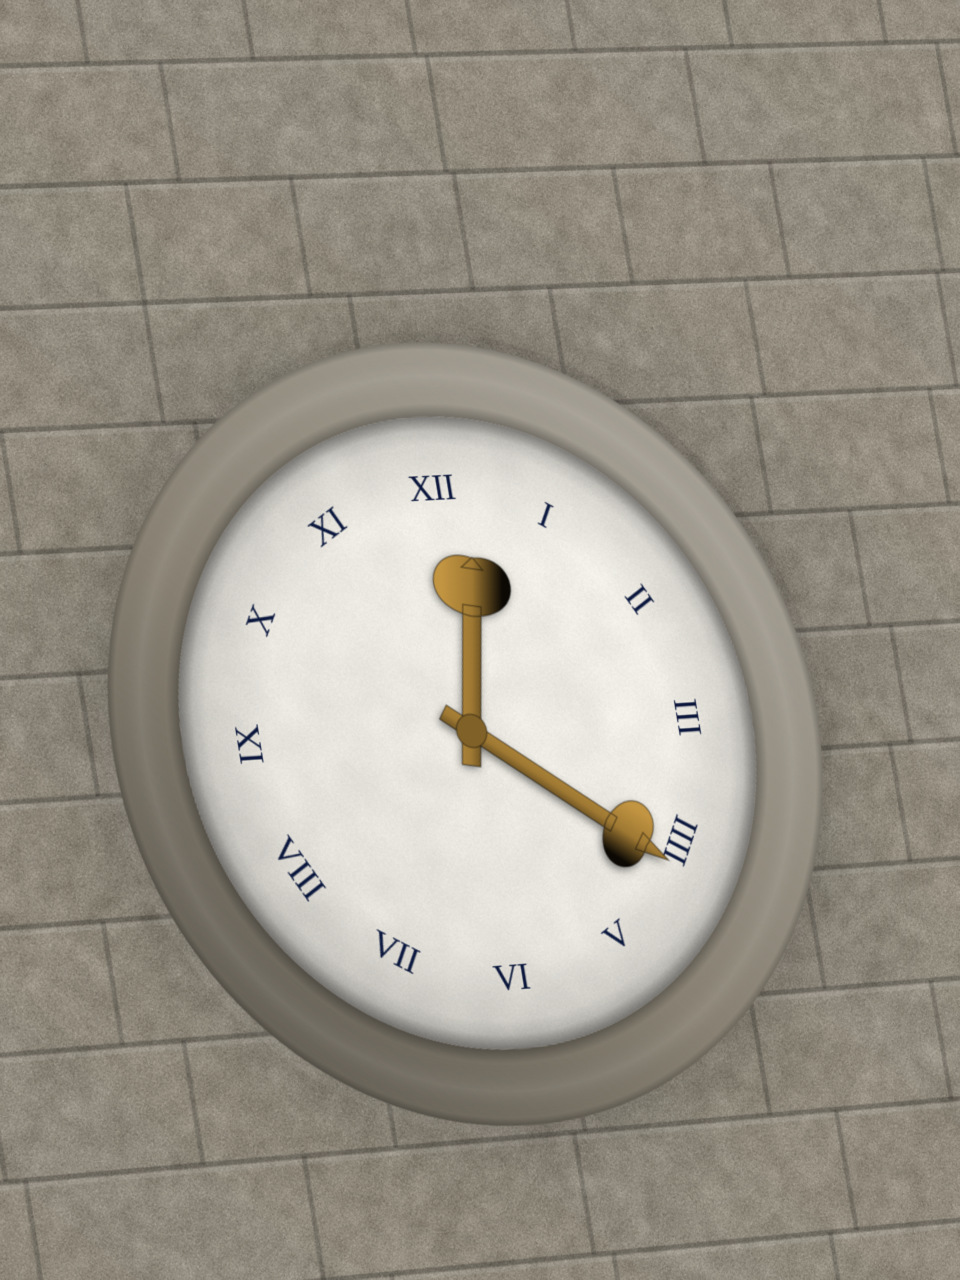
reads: 12,21
